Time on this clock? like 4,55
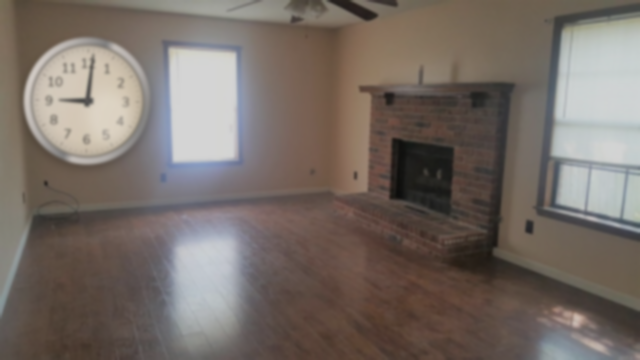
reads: 9,01
